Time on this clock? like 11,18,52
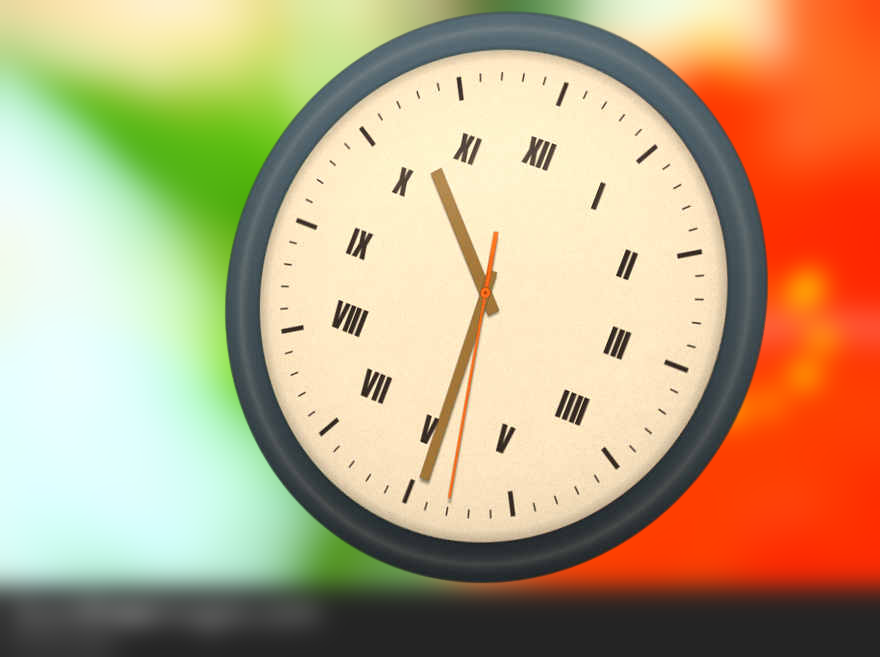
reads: 10,29,28
